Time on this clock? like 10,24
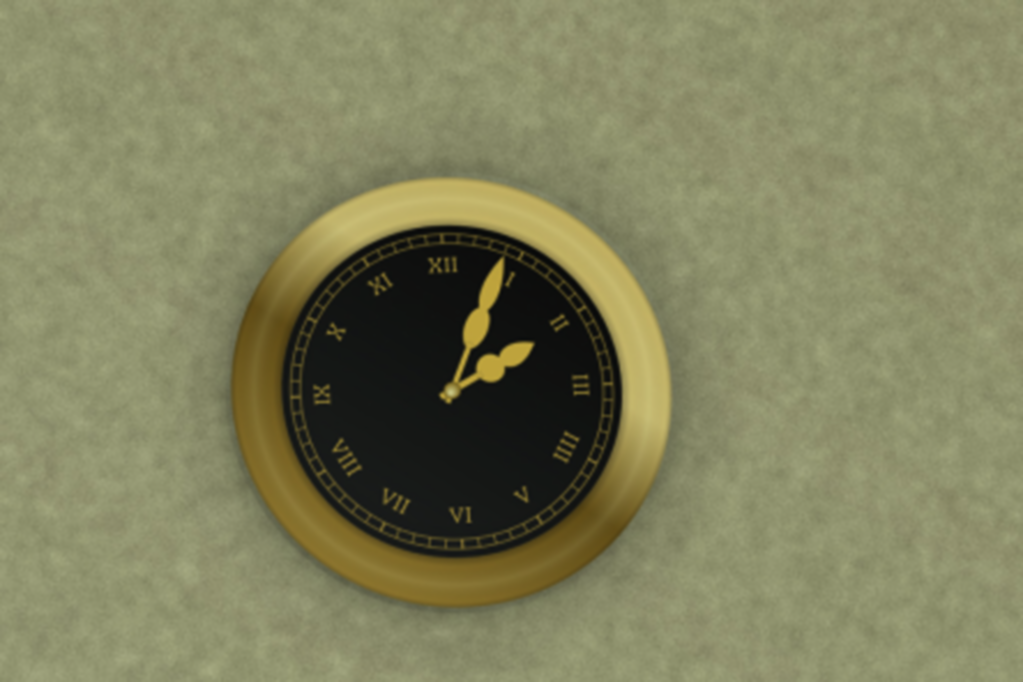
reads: 2,04
